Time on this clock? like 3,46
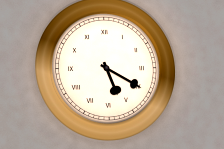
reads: 5,20
